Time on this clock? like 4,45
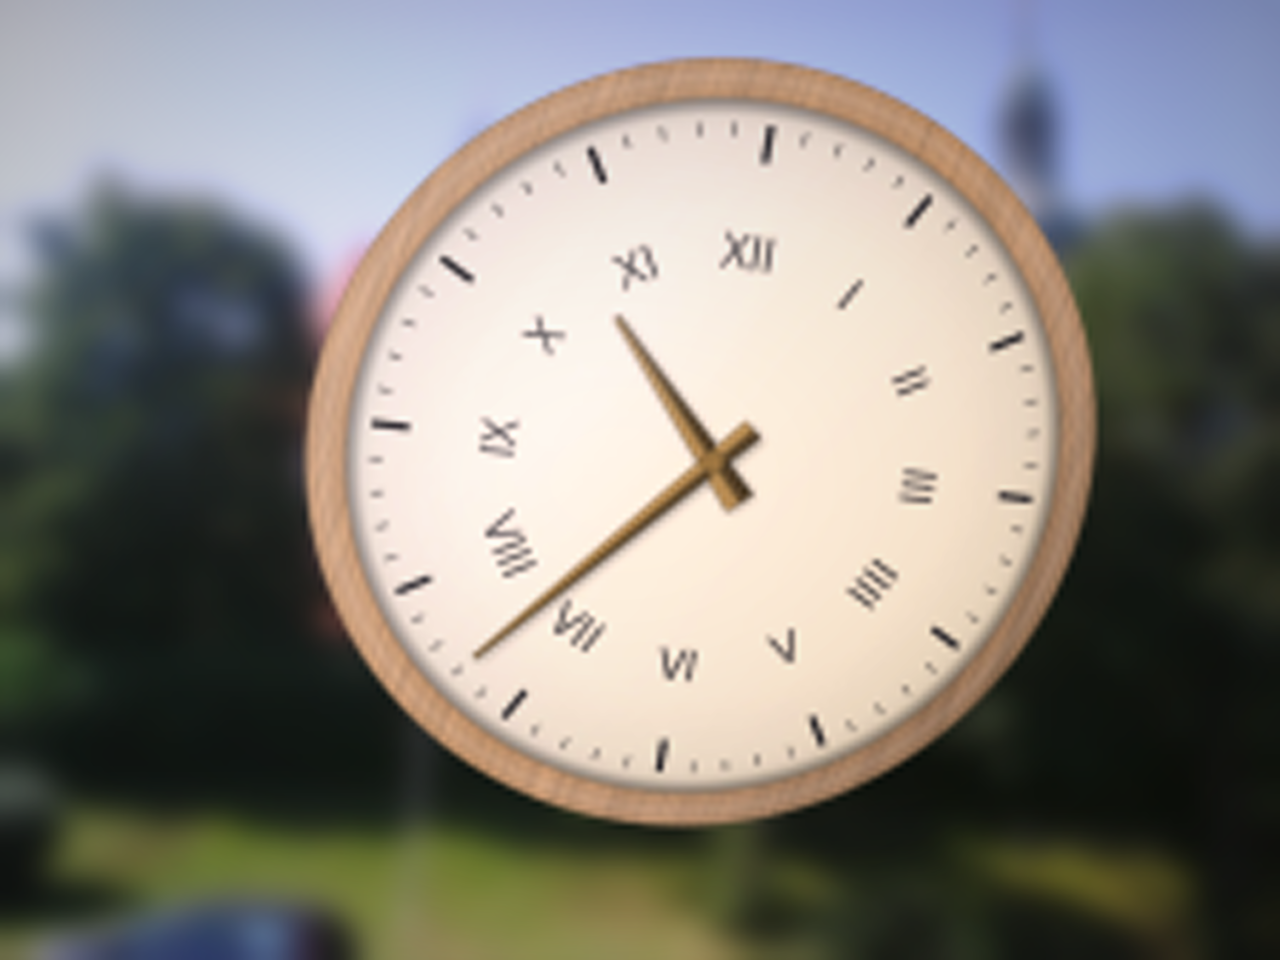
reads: 10,37
